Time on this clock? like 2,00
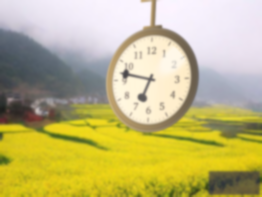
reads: 6,47
